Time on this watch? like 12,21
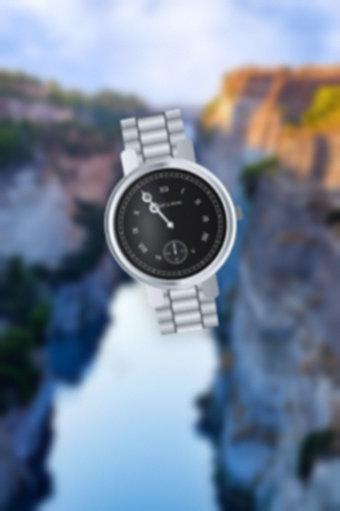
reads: 10,55
